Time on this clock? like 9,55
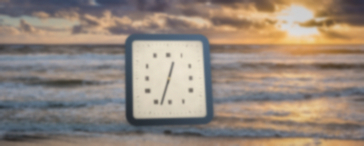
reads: 12,33
